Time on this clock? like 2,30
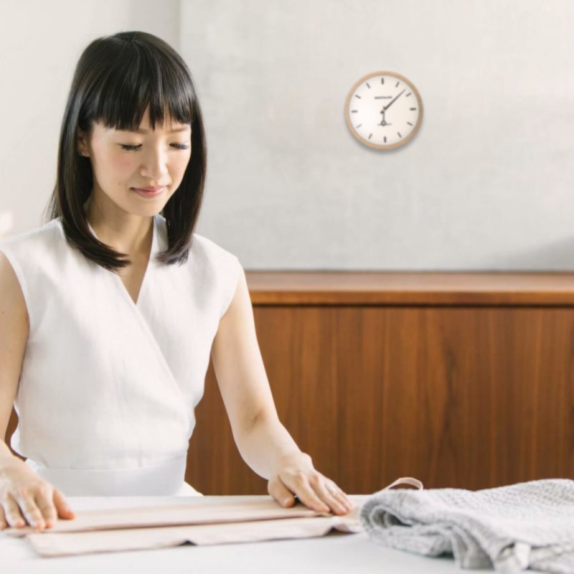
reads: 6,08
